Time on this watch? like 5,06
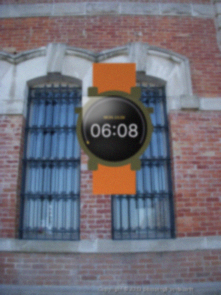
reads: 6,08
